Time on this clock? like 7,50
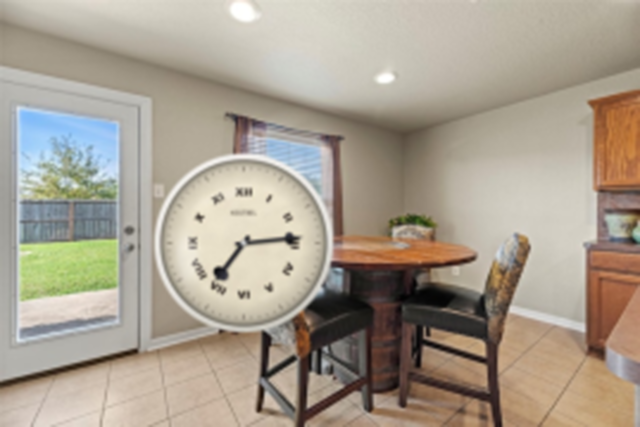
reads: 7,14
